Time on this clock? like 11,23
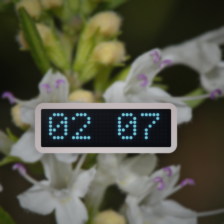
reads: 2,07
